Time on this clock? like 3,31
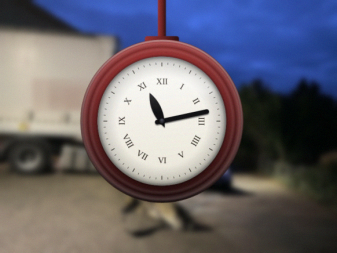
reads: 11,13
